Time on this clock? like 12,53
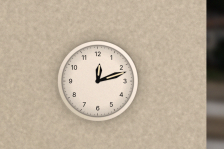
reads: 12,12
